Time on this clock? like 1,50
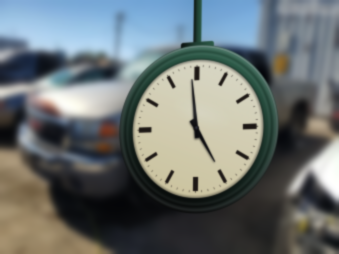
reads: 4,59
